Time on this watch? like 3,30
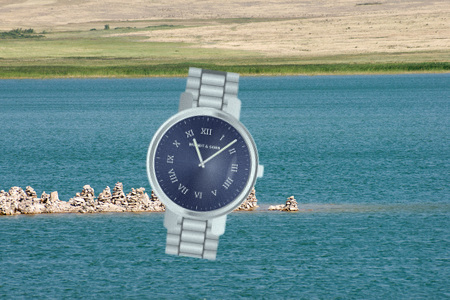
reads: 11,08
